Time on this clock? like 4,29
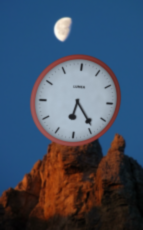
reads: 6,24
